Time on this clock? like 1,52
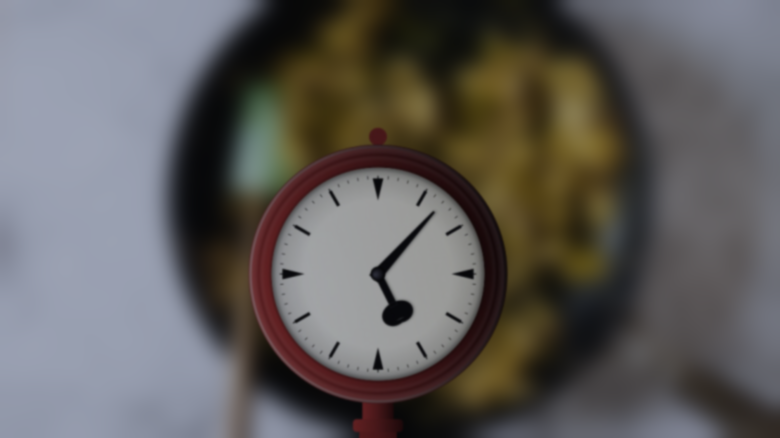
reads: 5,07
